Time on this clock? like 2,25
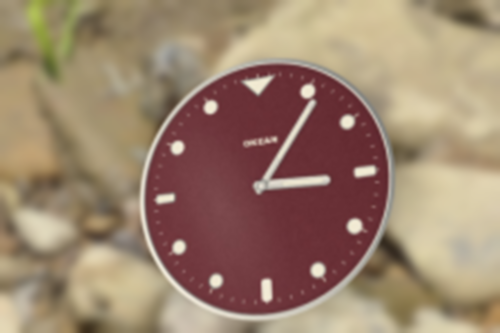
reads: 3,06
